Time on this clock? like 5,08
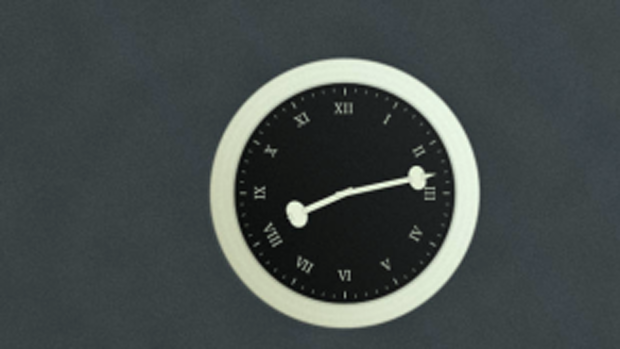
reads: 8,13
